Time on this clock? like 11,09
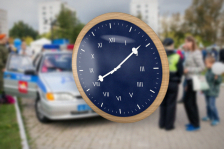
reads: 8,09
